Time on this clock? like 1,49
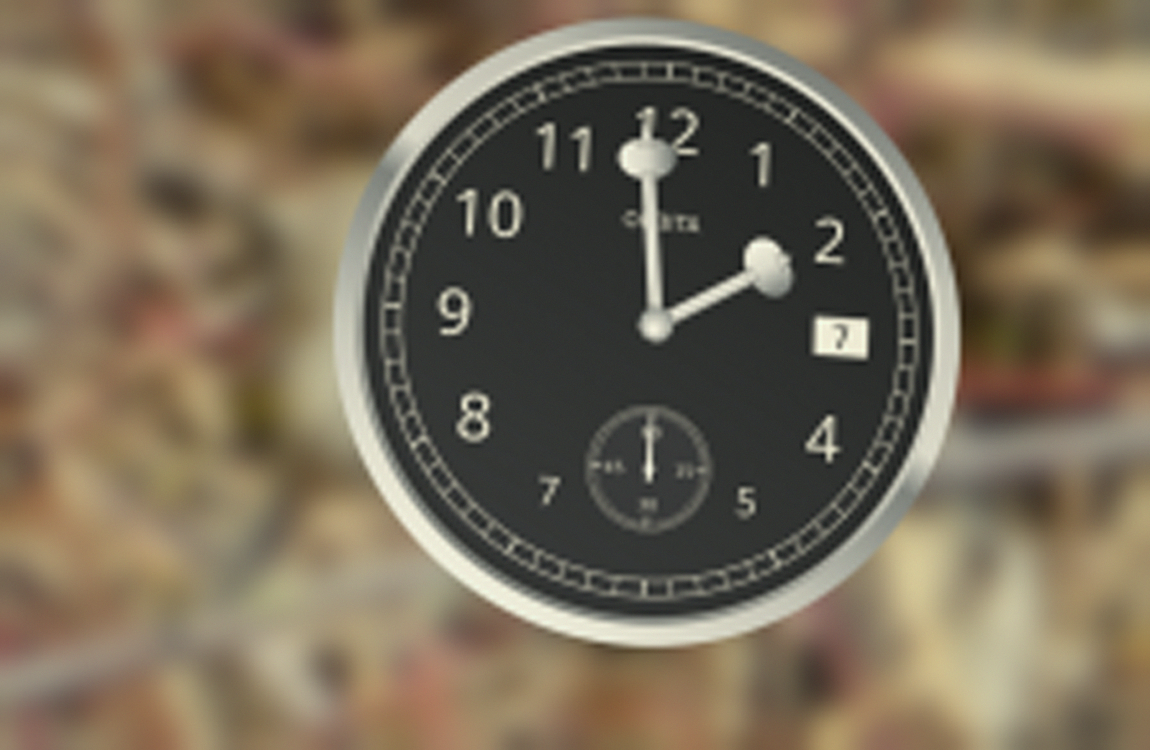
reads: 1,59
